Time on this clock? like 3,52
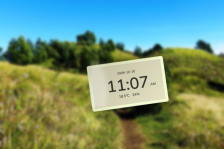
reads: 11,07
